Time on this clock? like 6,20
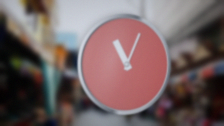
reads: 11,04
